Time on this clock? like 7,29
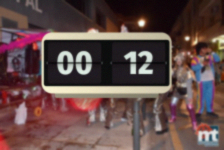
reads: 0,12
